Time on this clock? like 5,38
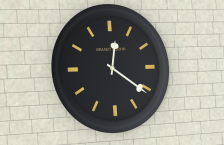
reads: 12,21
